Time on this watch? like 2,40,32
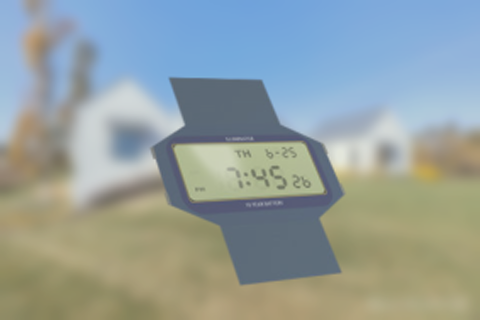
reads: 7,45,26
